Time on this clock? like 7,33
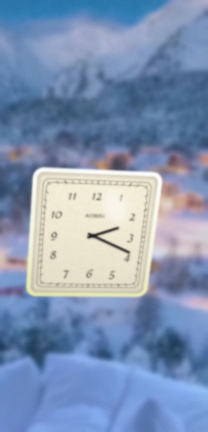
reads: 2,19
